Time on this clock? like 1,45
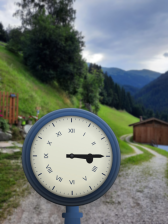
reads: 3,15
